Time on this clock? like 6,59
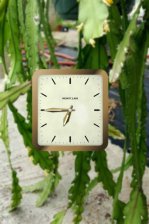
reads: 6,45
